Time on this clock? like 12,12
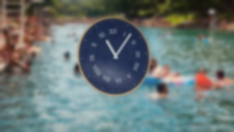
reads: 11,07
